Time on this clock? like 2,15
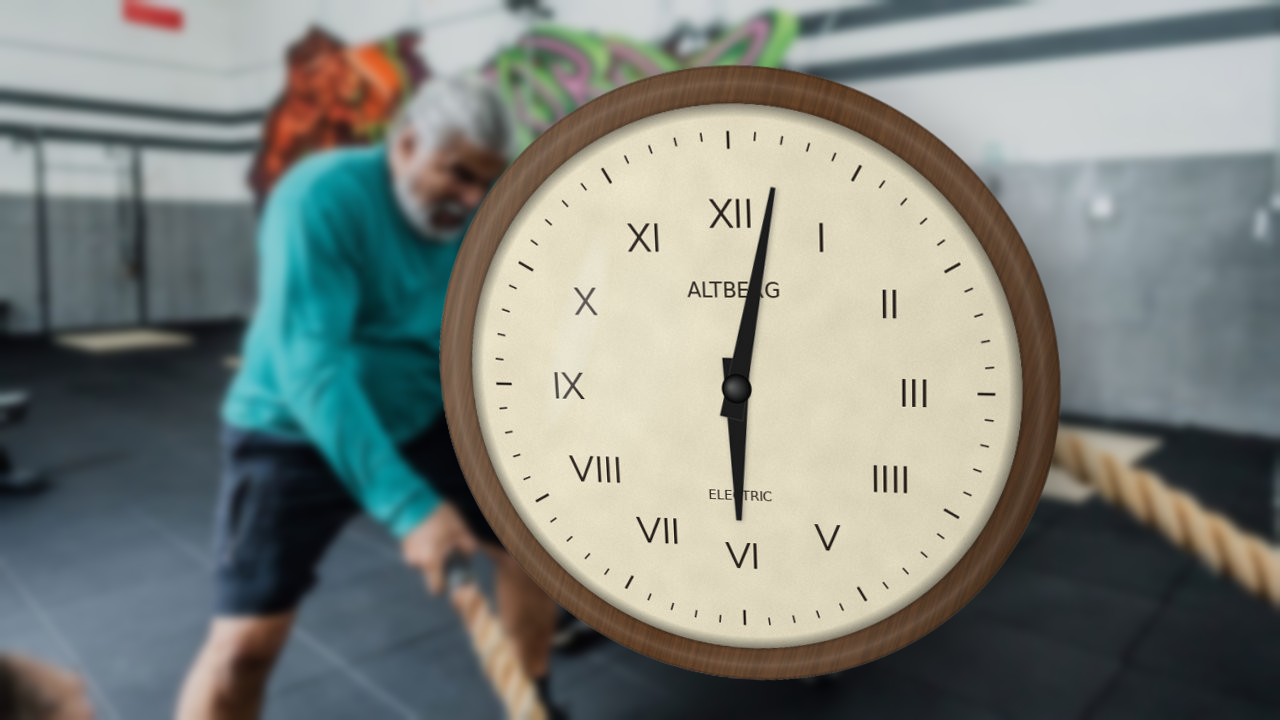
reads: 6,02
